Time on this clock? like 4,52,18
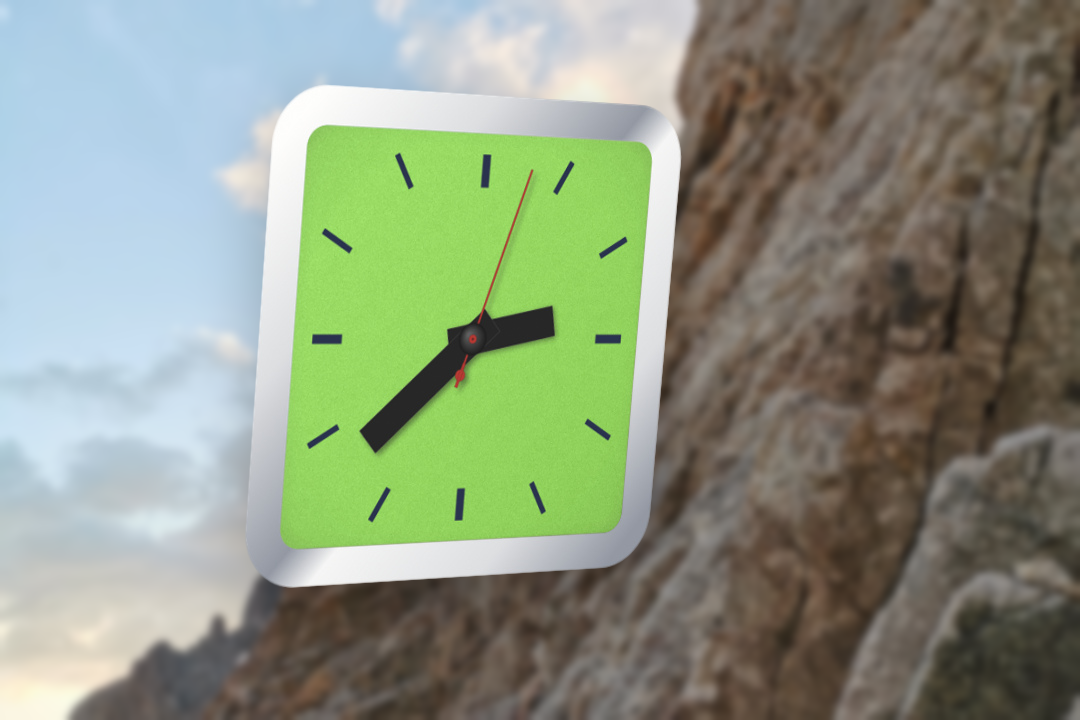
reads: 2,38,03
